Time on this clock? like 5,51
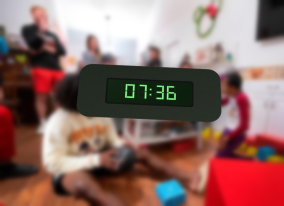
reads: 7,36
